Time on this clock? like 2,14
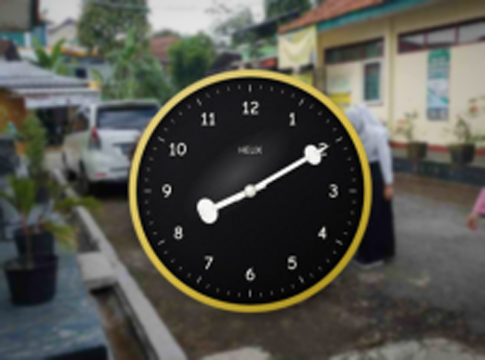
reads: 8,10
